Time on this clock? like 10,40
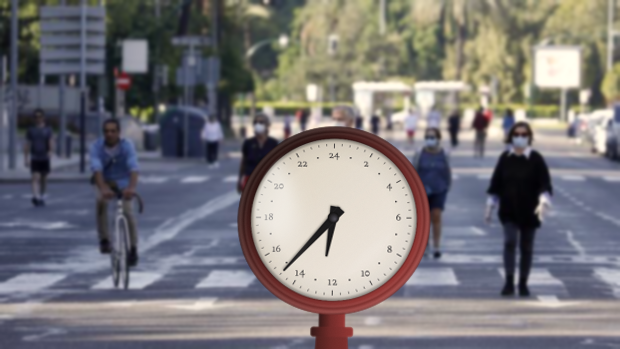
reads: 12,37
